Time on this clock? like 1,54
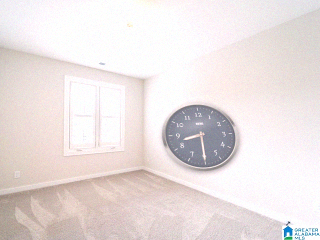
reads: 8,30
